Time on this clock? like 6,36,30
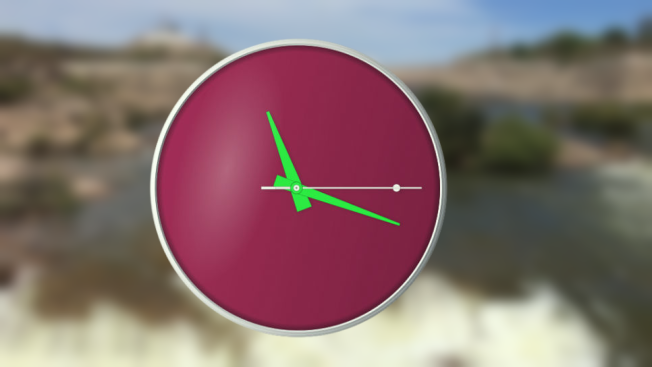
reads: 11,18,15
